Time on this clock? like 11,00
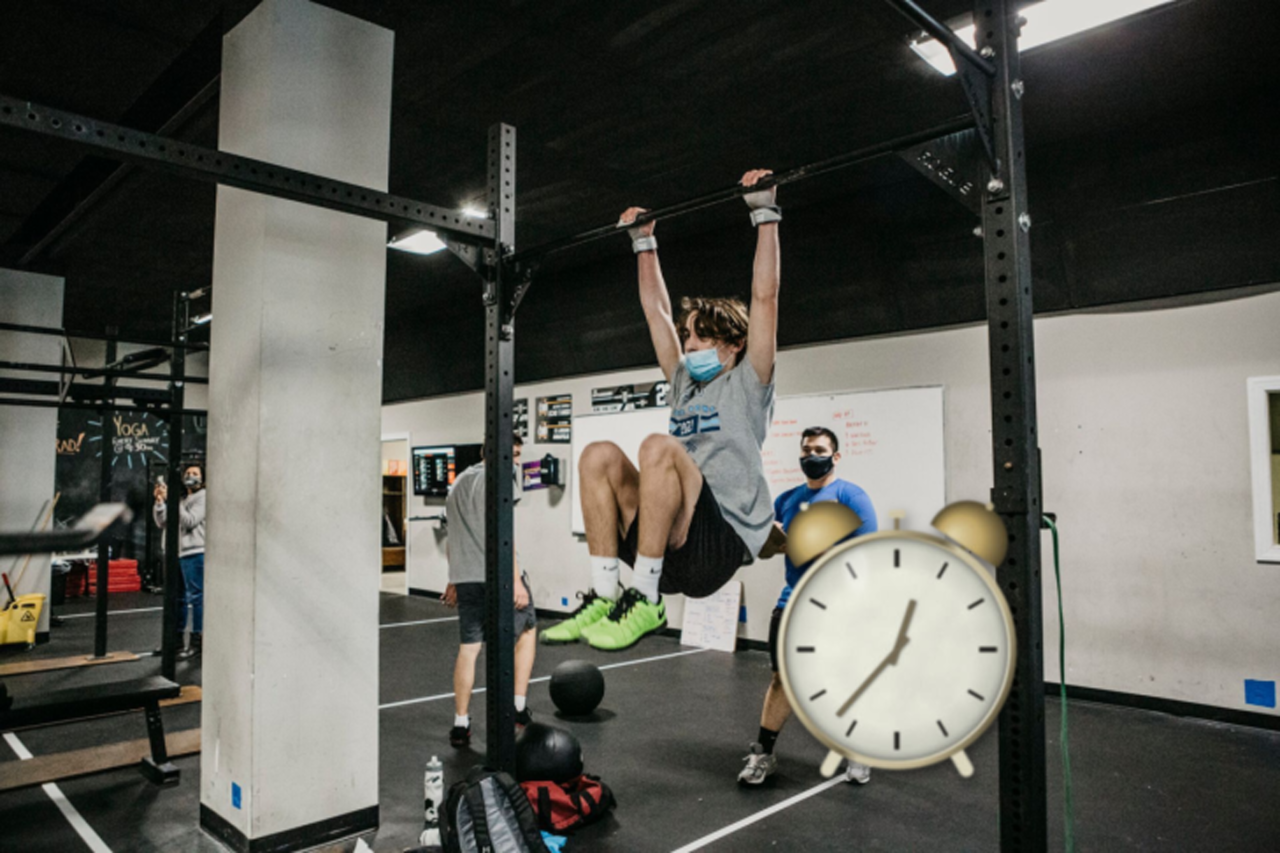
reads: 12,37
